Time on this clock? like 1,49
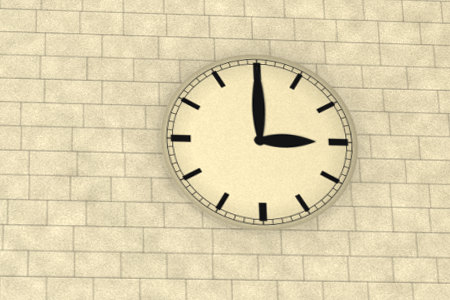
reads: 3,00
